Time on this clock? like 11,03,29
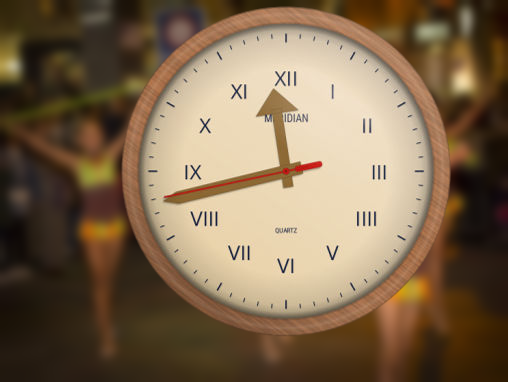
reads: 11,42,43
